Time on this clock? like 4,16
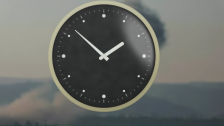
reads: 1,52
